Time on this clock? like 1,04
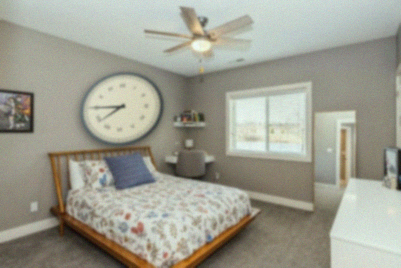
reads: 7,45
